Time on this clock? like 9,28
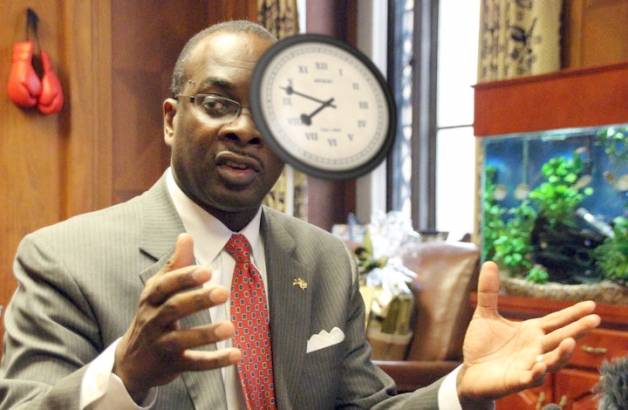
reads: 7,48
